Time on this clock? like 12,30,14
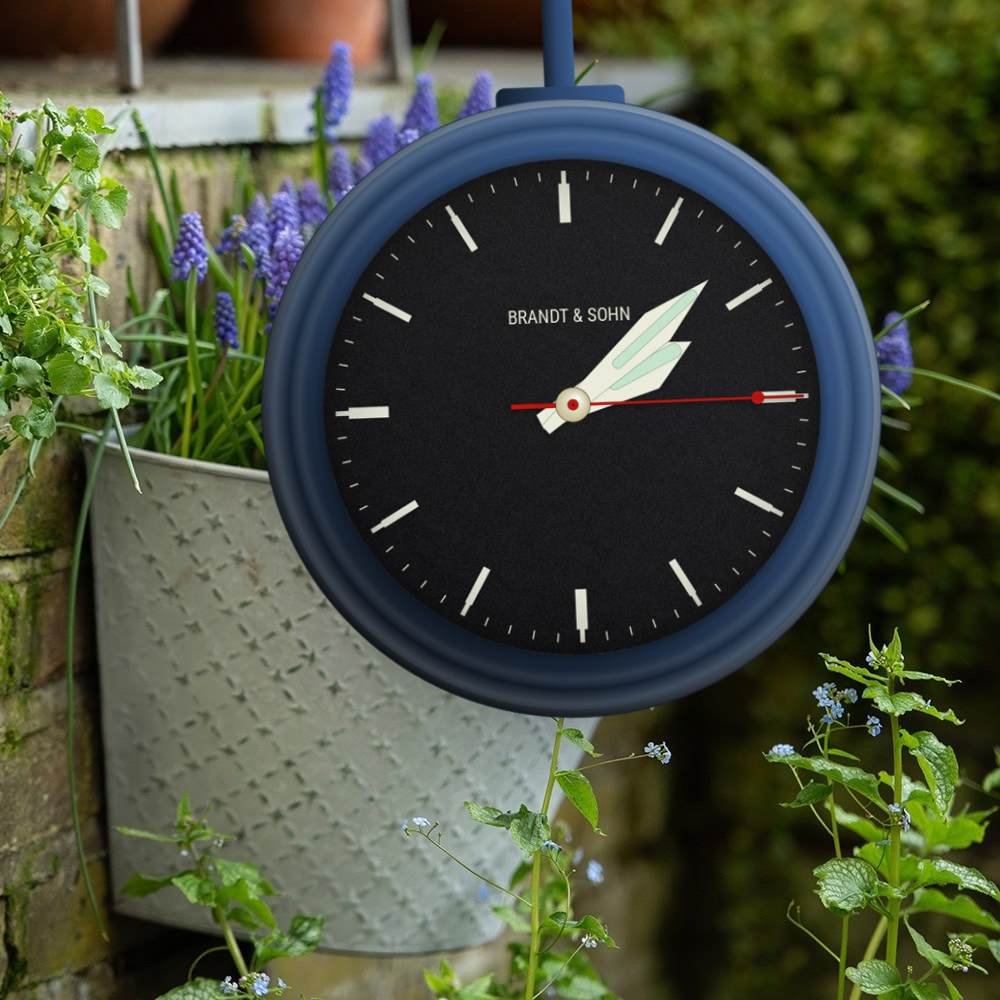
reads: 2,08,15
